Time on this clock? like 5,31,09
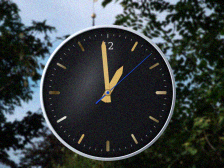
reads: 12,59,08
